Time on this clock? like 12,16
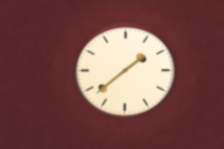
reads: 1,38
